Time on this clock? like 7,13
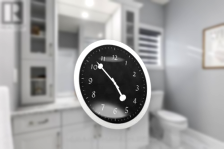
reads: 4,52
